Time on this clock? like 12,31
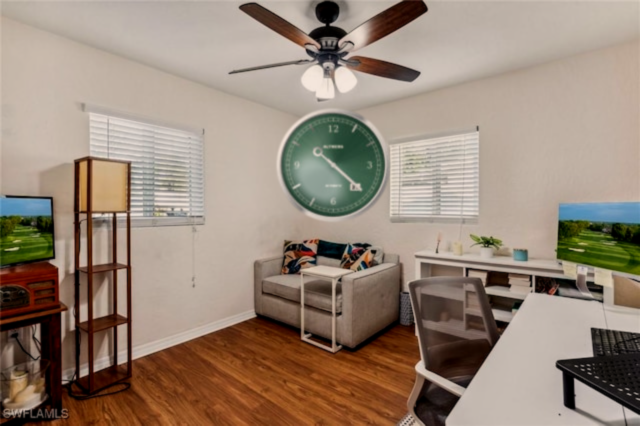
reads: 10,22
